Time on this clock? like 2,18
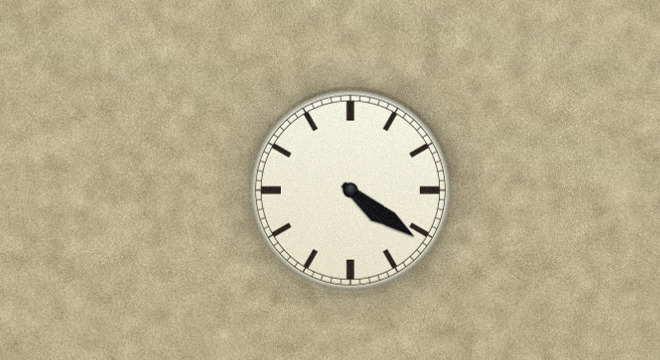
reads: 4,21
